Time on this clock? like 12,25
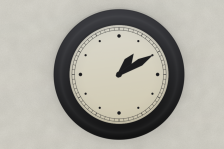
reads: 1,10
